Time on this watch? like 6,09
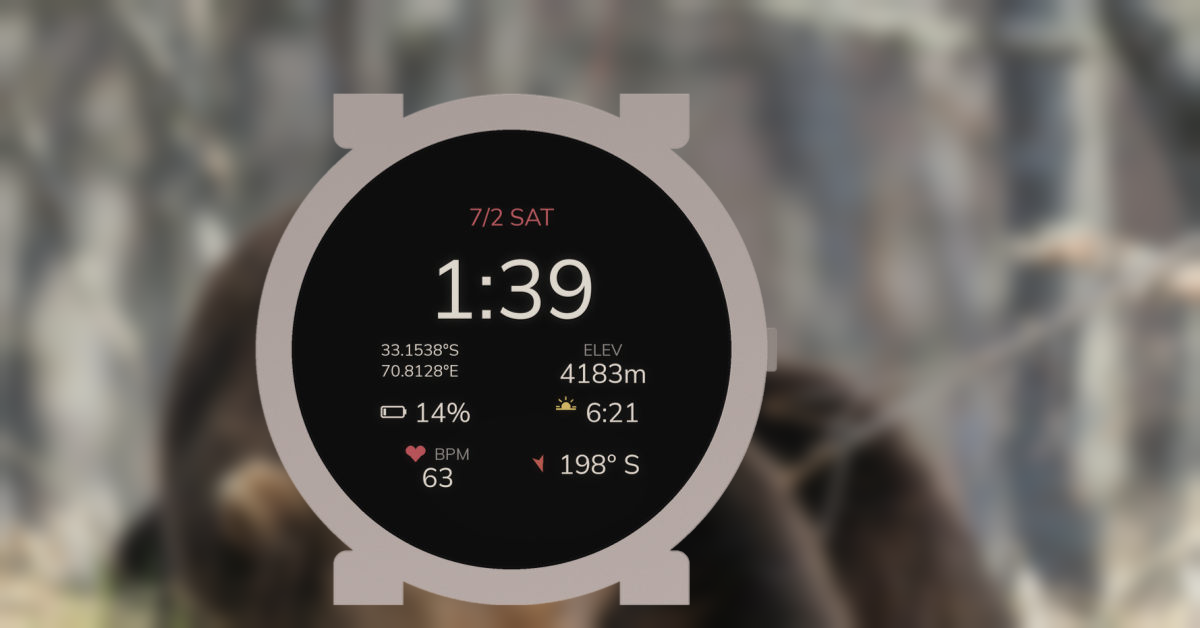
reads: 1,39
